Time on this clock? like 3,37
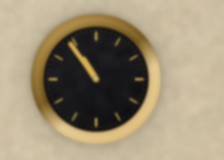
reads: 10,54
